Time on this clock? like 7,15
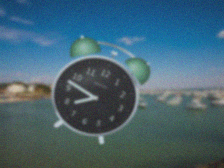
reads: 7,47
